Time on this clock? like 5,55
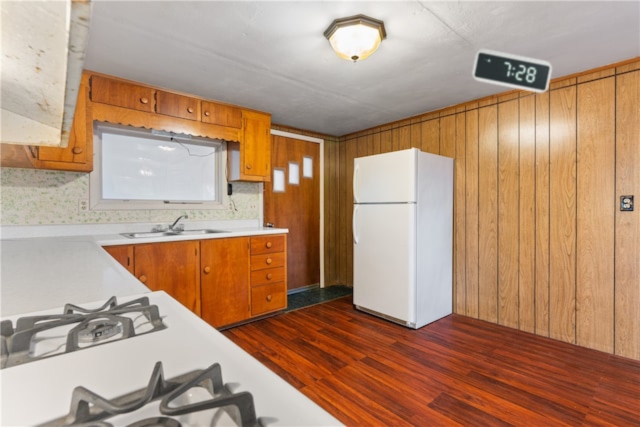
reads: 7,28
